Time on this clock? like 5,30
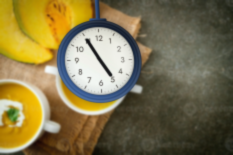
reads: 4,55
